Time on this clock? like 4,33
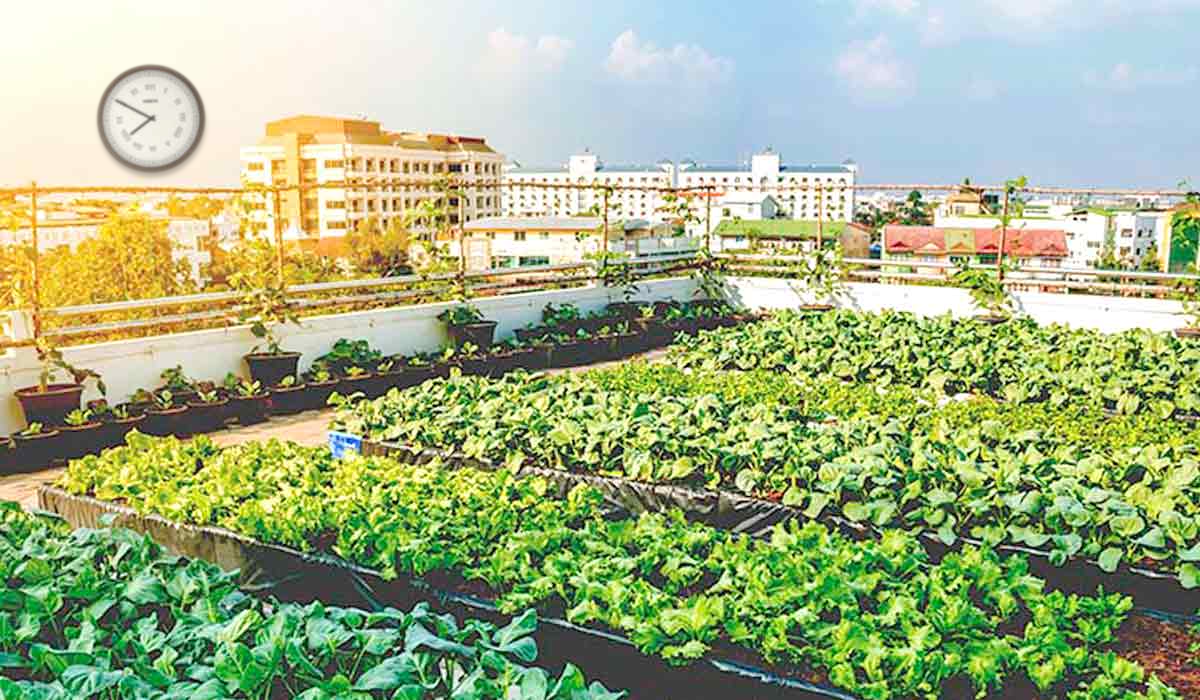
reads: 7,50
